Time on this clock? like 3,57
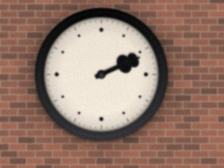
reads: 2,11
